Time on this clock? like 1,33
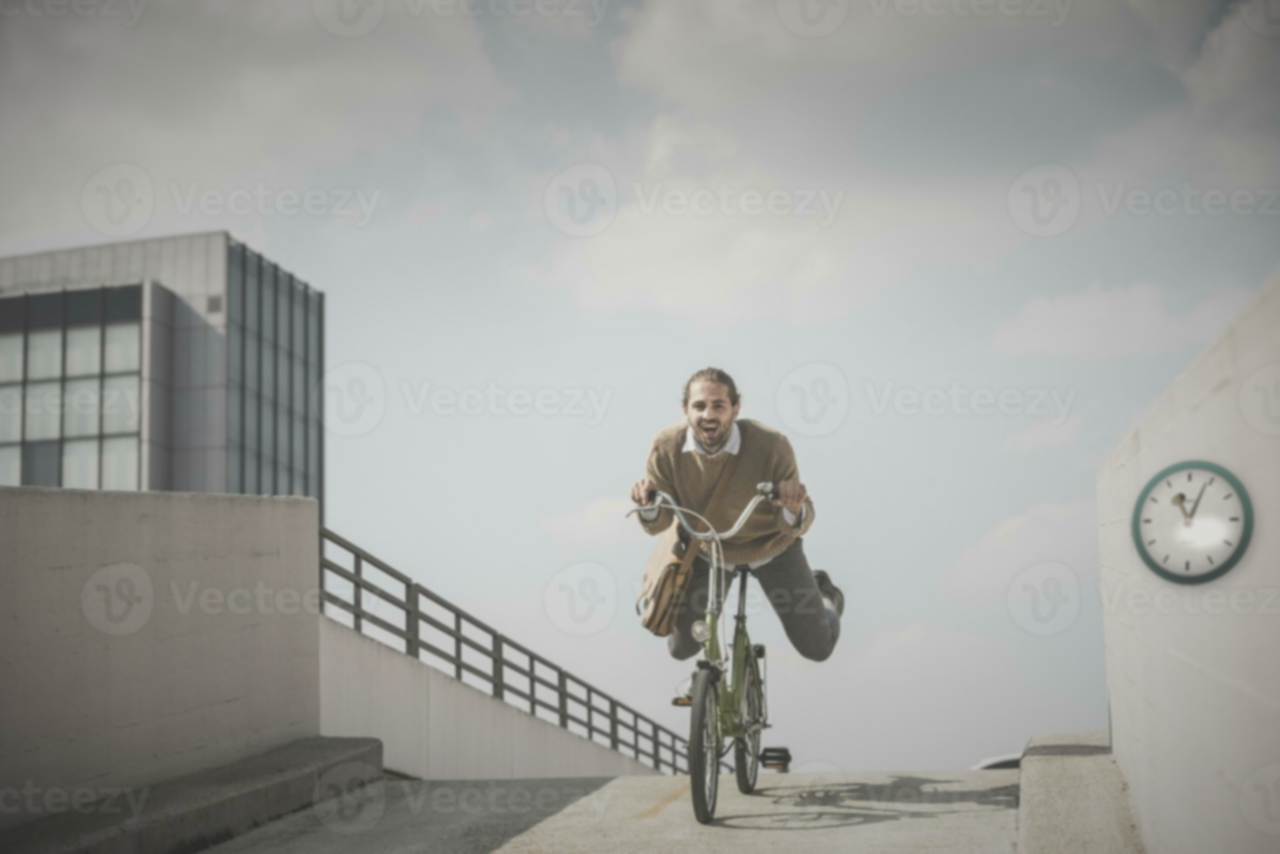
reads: 11,04
